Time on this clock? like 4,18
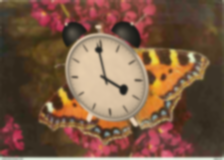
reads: 3,59
